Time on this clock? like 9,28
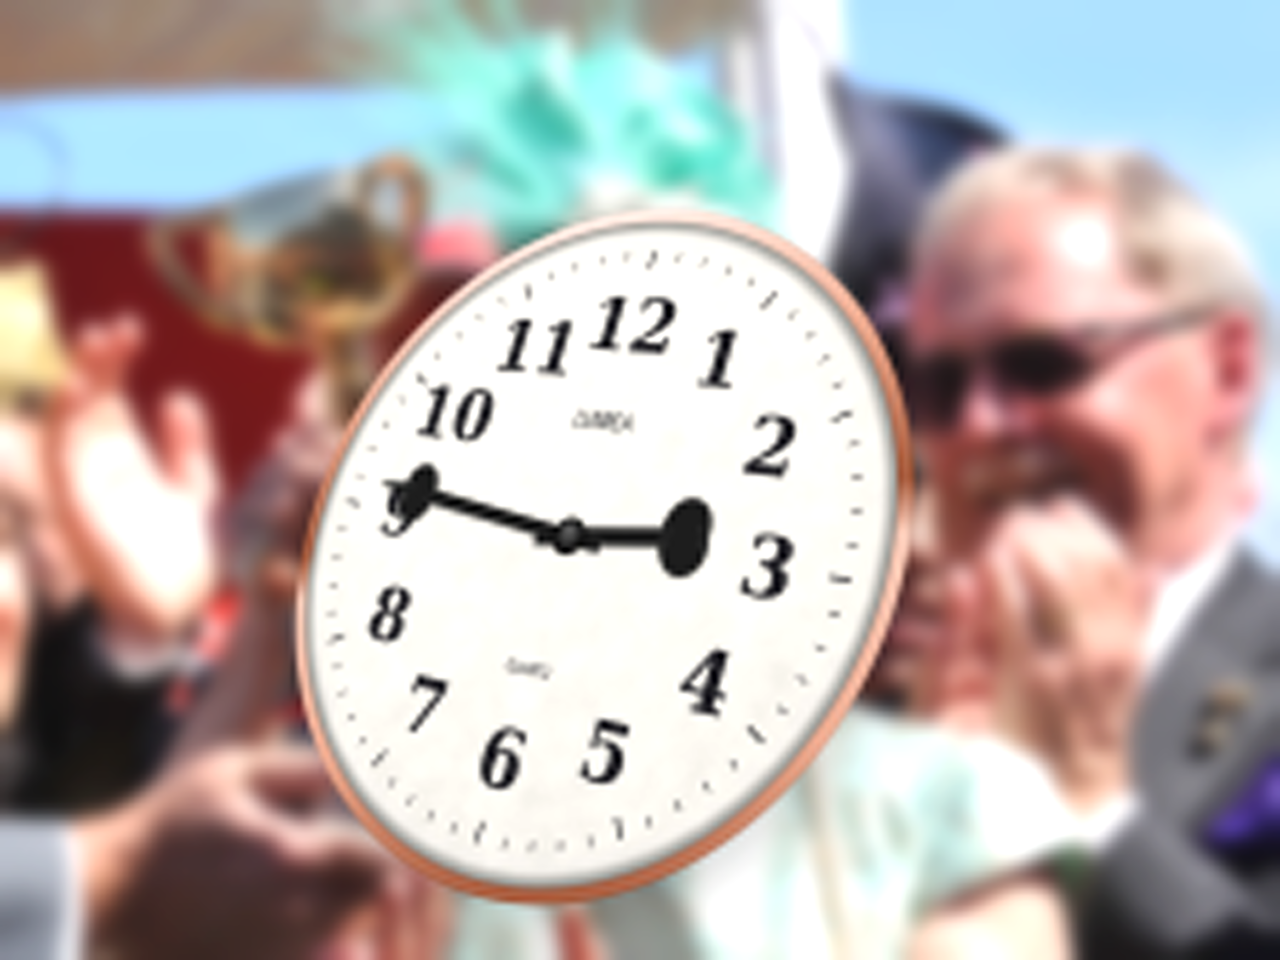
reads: 2,46
